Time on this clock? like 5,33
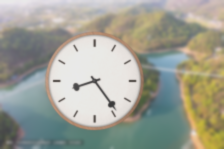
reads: 8,24
